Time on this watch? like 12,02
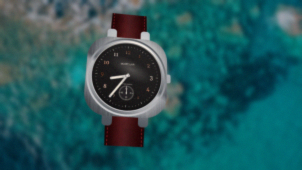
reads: 8,36
